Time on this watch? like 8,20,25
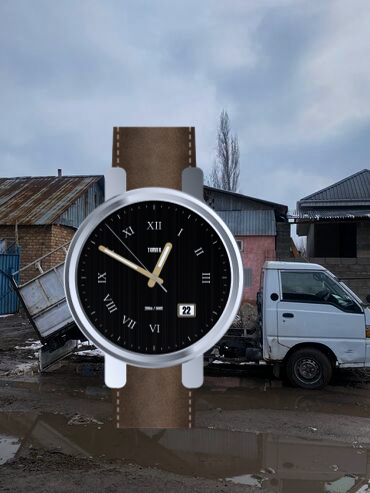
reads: 12,49,53
